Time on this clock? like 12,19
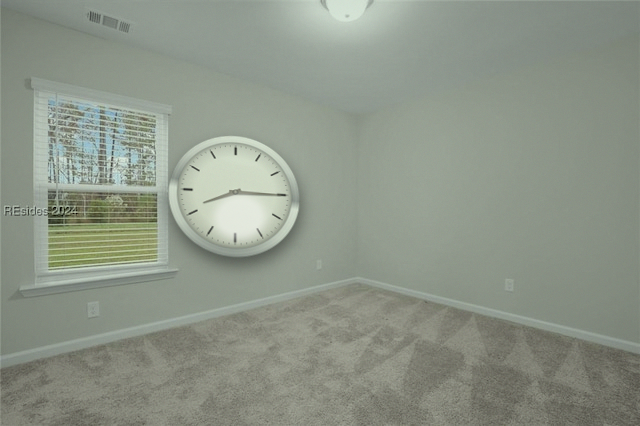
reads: 8,15
